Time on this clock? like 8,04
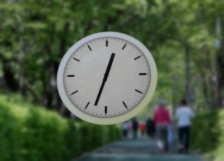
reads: 12,33
